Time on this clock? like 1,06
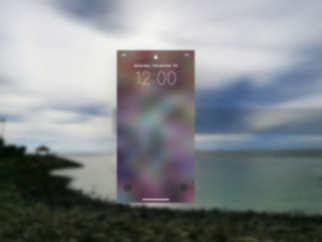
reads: 12,00
